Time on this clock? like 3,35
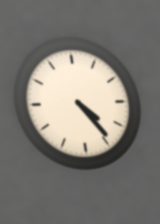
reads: 4,24
